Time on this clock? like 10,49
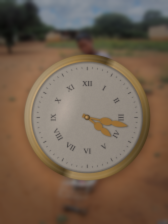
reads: 4,17
